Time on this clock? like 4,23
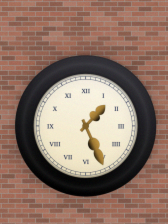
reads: 1,26
